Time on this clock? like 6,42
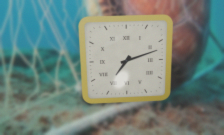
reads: 7,12
